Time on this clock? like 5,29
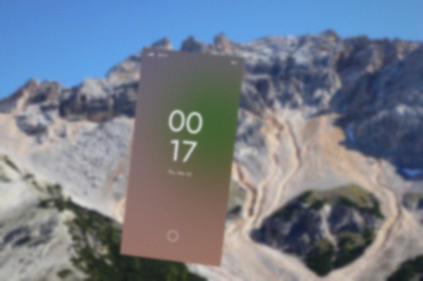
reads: 0,17
